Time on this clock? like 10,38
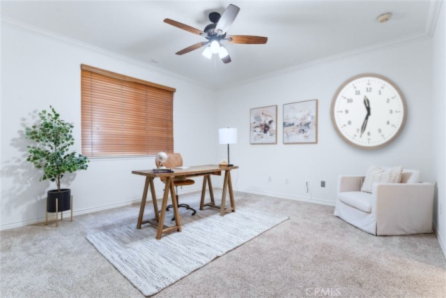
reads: 11,33
